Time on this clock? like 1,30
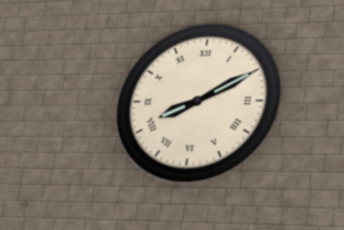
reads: 8,10
